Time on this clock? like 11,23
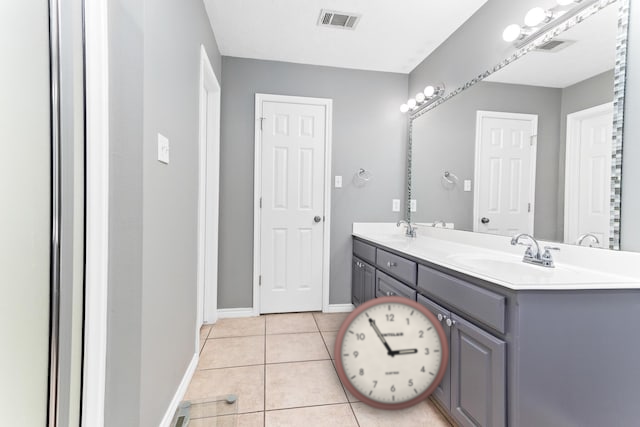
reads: 2,55
